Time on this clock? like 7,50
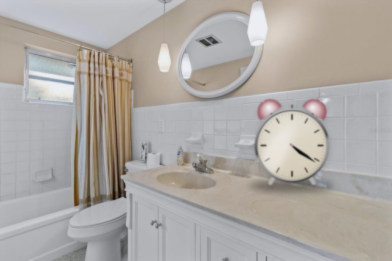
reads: 4,21
